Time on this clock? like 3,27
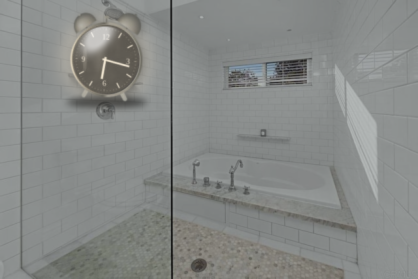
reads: 6,17
